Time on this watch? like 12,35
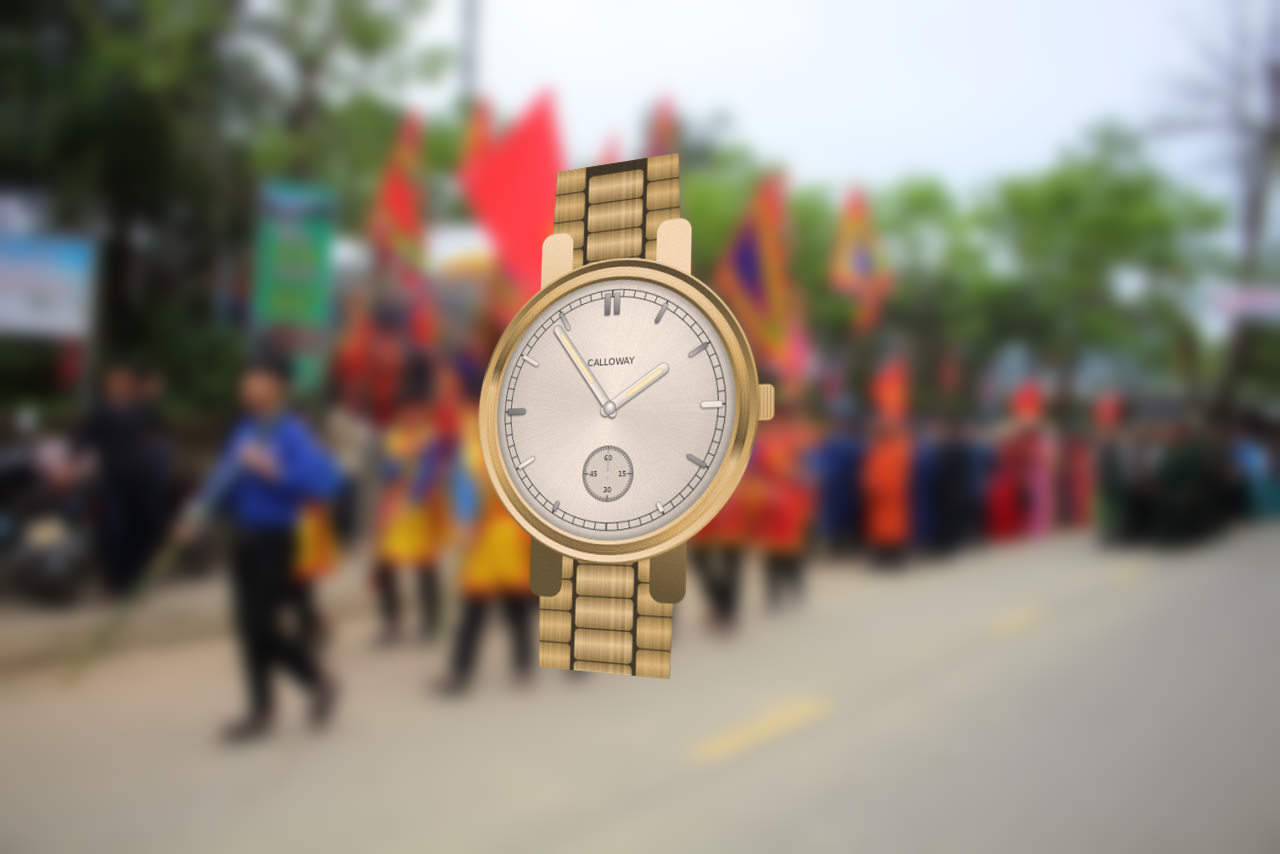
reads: 1,54
